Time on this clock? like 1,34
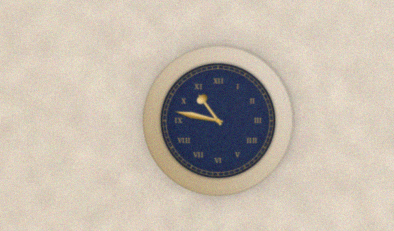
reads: 10,47
